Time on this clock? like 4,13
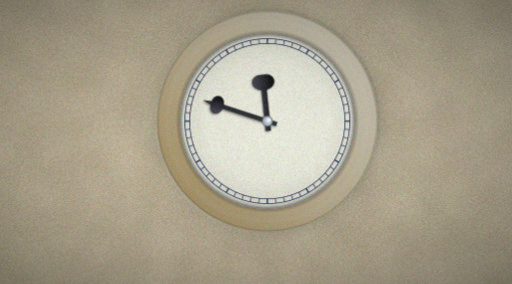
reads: 11,48
